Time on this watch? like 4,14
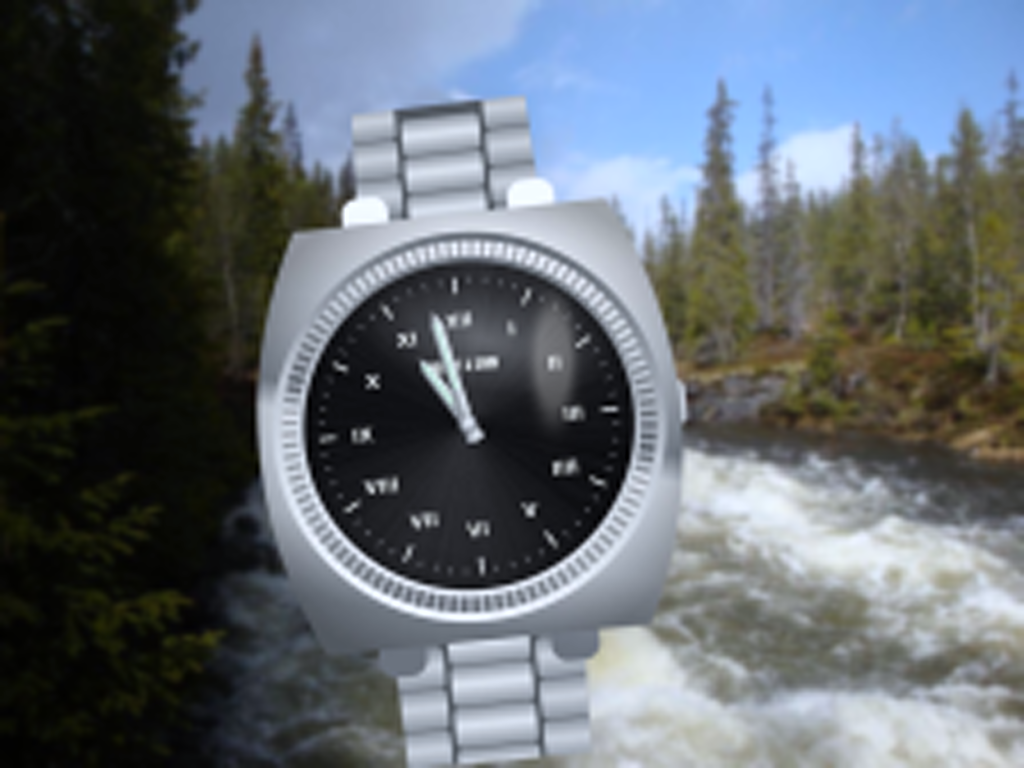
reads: 10,58
